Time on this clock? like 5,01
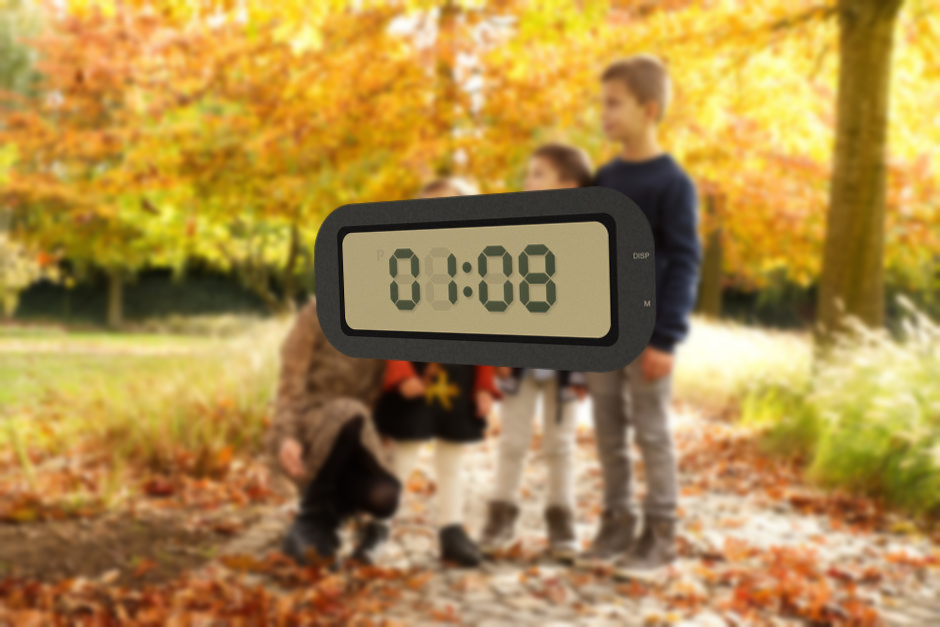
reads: 1,08
